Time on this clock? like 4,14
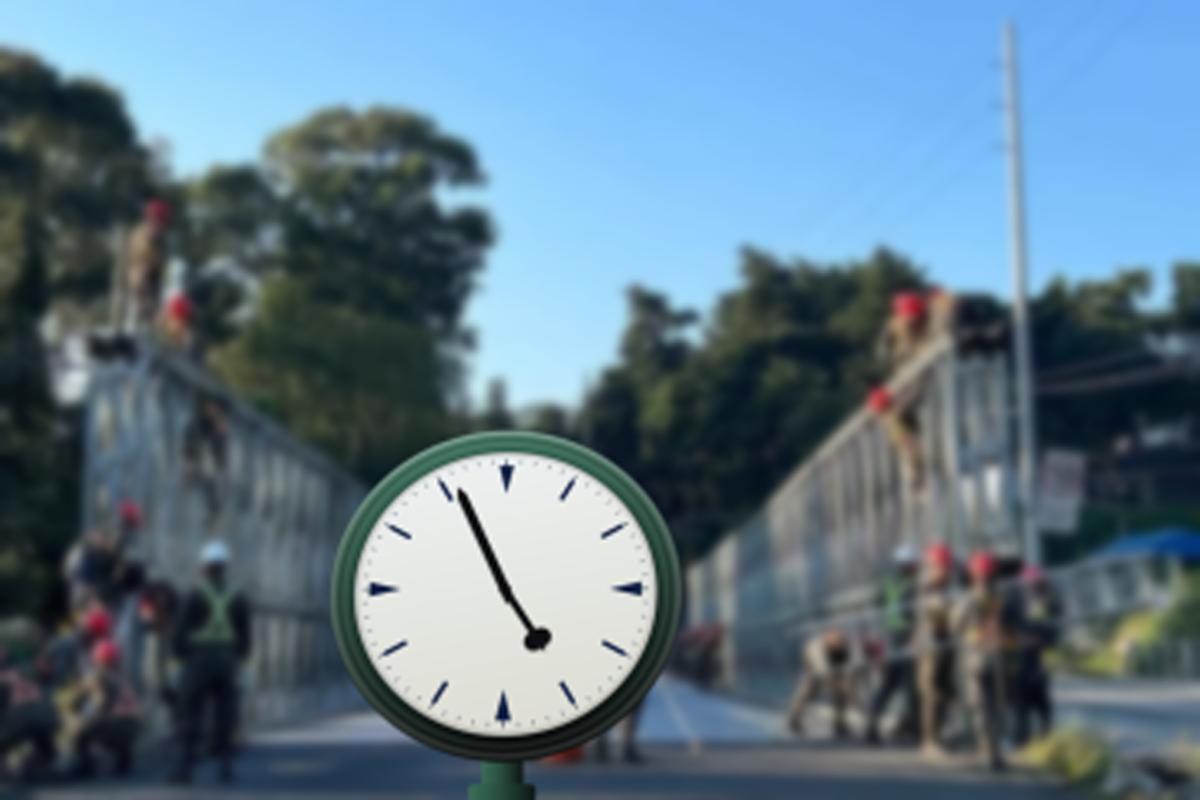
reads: 4,56
